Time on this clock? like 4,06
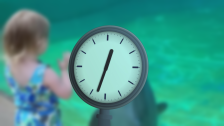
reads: 12,33
